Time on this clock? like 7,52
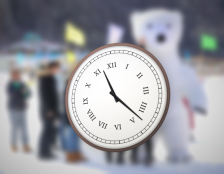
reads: 11,23
